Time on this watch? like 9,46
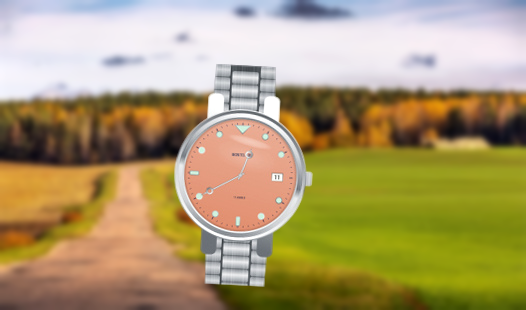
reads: 12,40
